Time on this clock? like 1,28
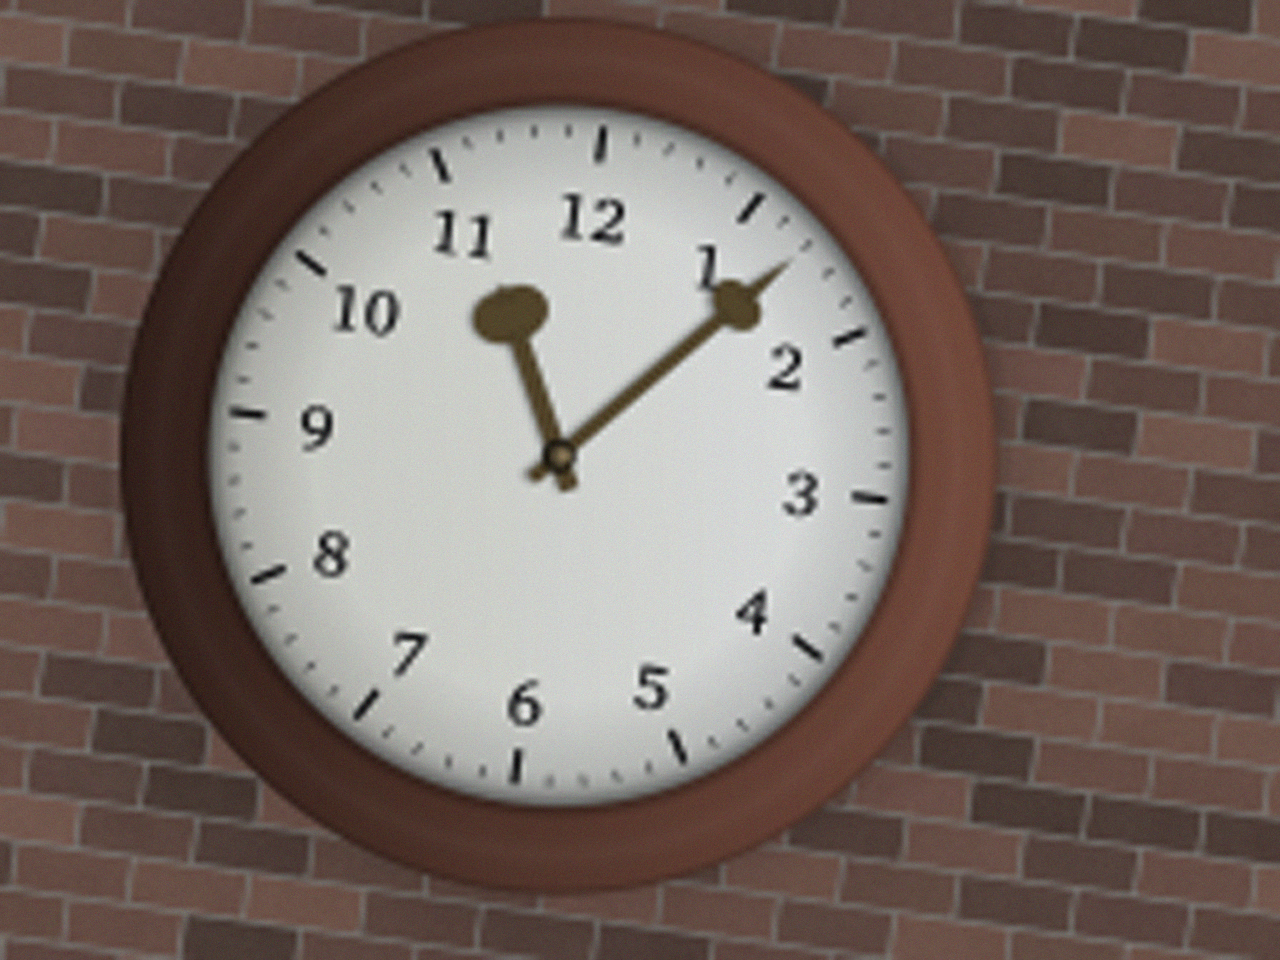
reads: 11,07
